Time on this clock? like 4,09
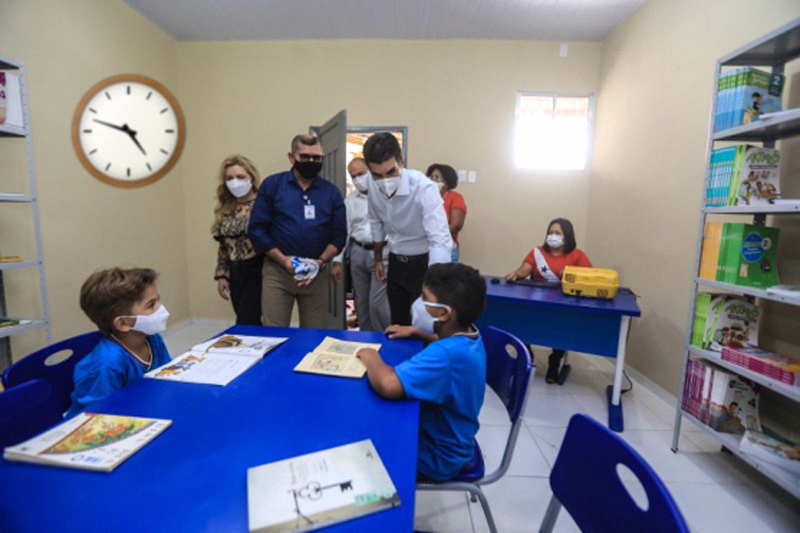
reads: 4,48
